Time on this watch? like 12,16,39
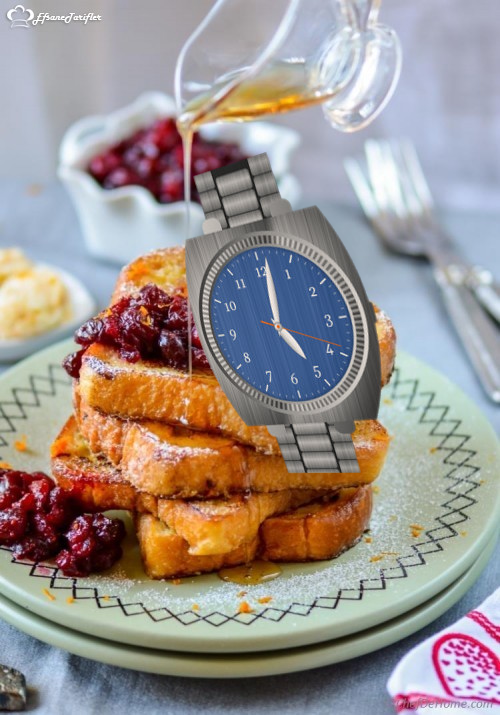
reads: 5,01,19
